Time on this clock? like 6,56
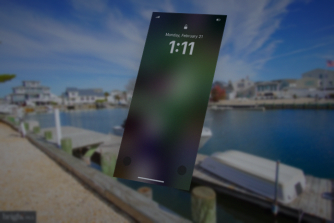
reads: 1,11
